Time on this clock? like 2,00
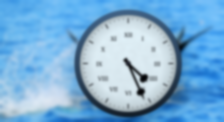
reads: 4,26
